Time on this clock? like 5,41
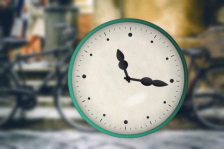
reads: 11,16
